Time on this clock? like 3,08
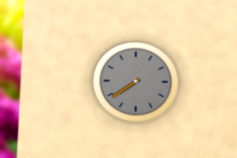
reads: 7,39
